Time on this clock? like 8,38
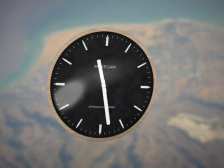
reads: 11,28
